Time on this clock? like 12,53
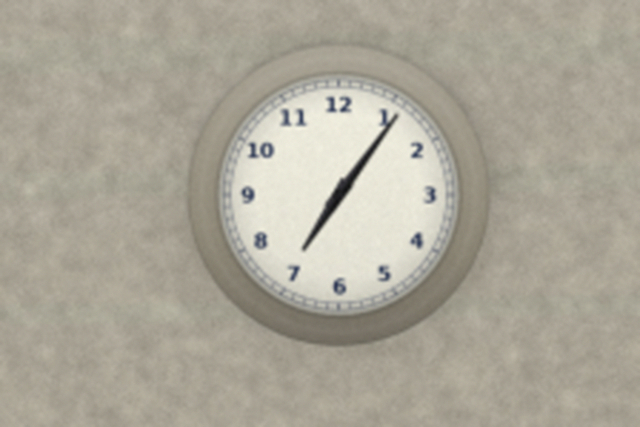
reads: 7,06
